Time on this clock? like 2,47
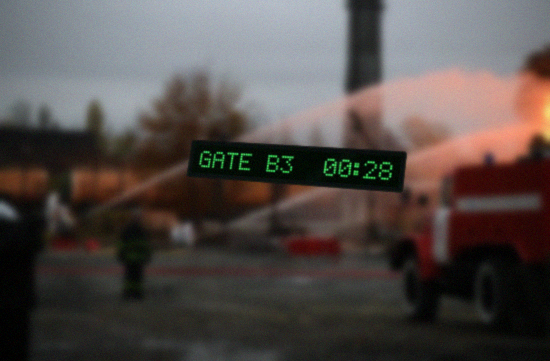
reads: 0,28
